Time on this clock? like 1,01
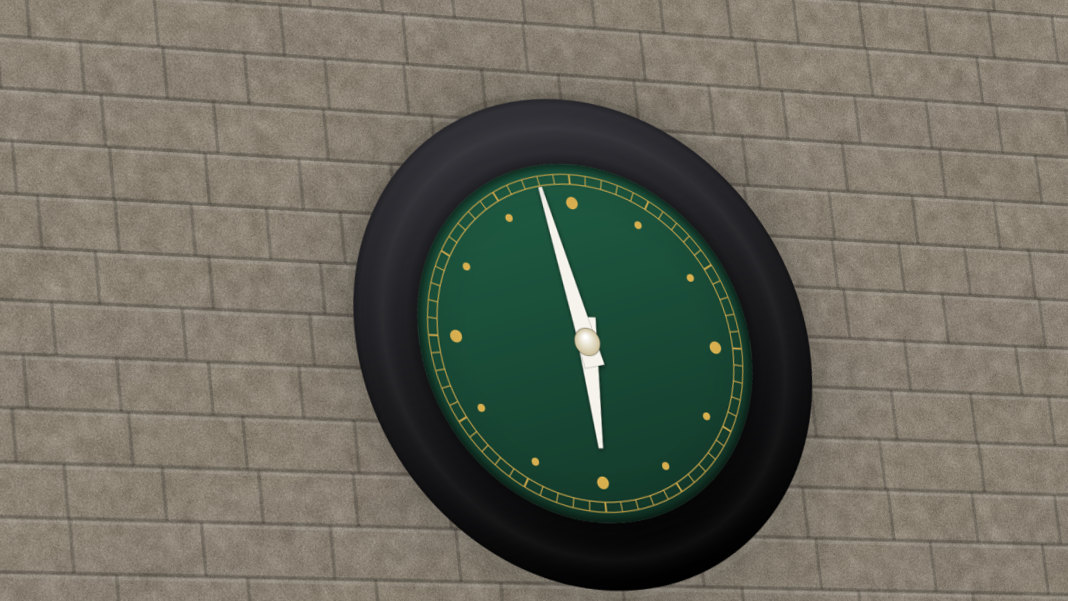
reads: 5,58
